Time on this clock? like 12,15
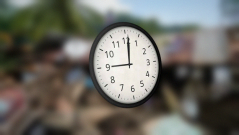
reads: 9,01
